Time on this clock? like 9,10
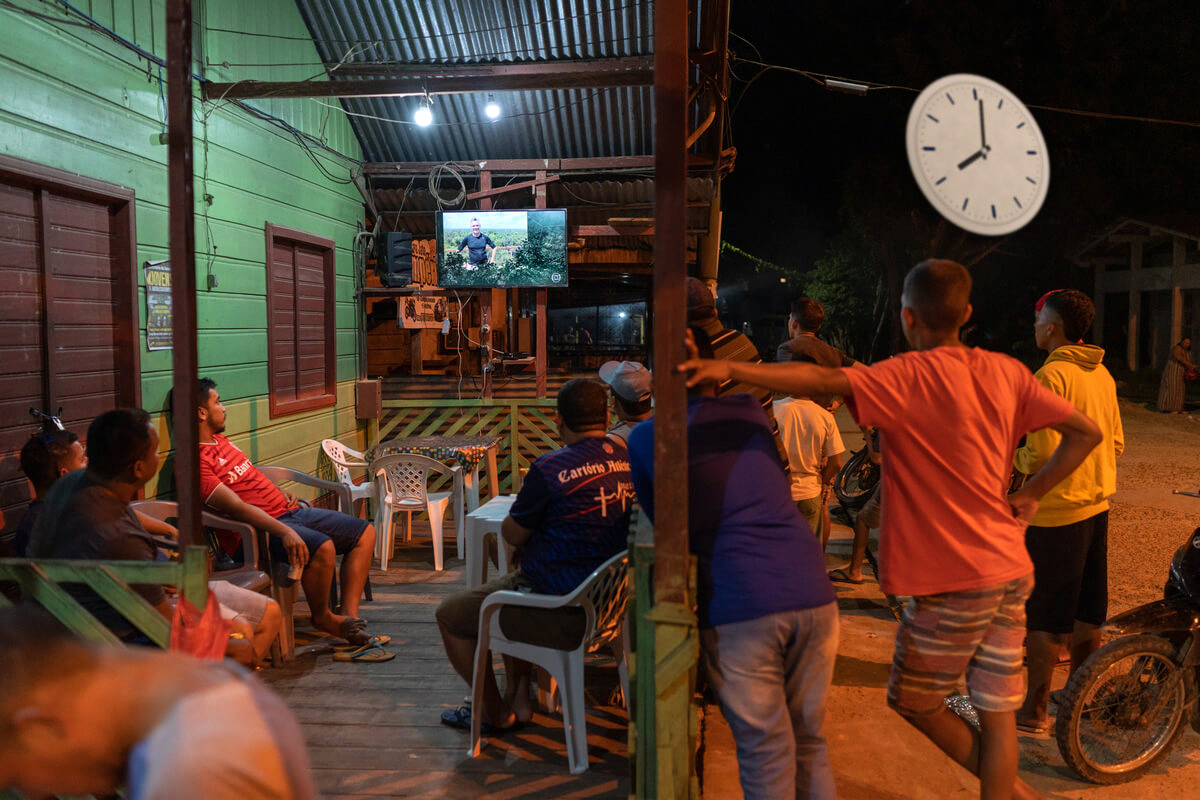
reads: 8,01
